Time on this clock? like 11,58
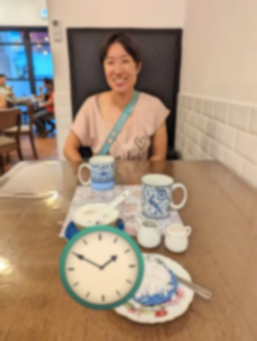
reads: 1,50
